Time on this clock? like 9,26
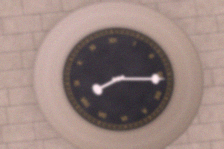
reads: 8,16
